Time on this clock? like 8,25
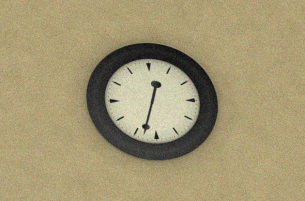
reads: 12,33
